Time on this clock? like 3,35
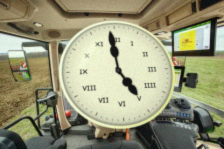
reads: 4,59
